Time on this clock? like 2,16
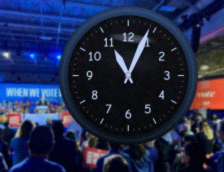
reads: 11,04
